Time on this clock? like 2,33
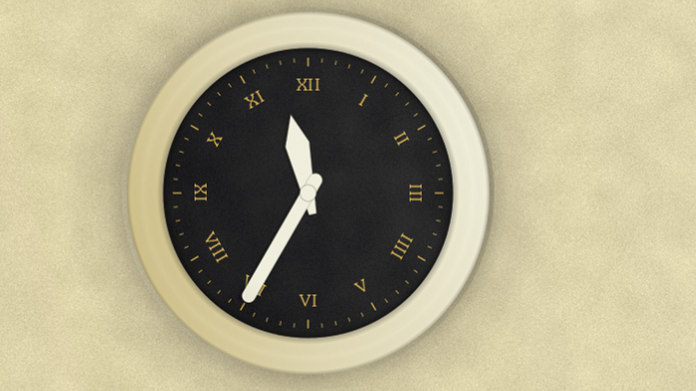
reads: 11,35
